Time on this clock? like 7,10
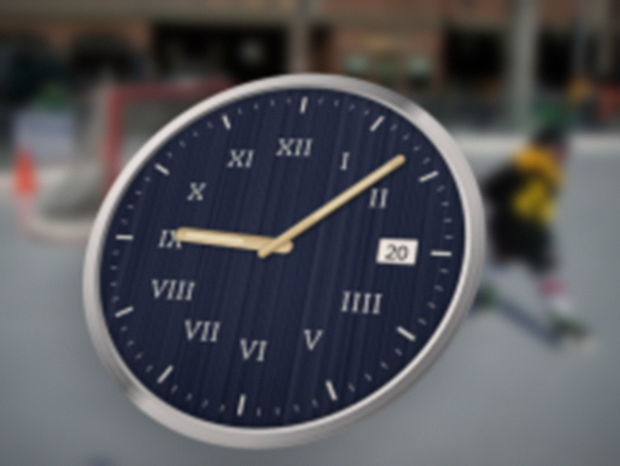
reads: 9,08
